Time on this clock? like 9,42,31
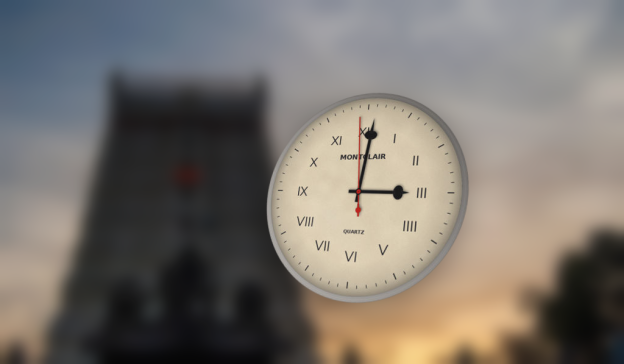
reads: 3,00,59
